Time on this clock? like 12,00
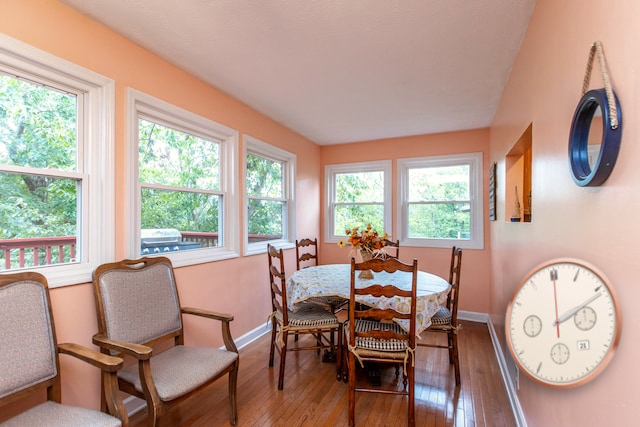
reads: 2,11
